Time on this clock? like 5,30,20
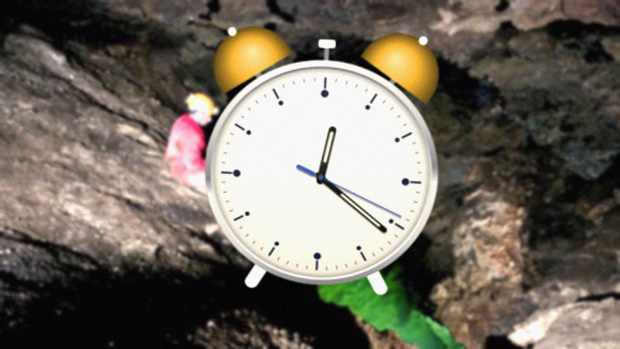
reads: 12,21,19
